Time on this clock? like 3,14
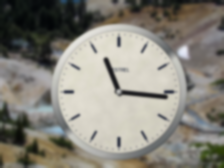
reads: 11,16
